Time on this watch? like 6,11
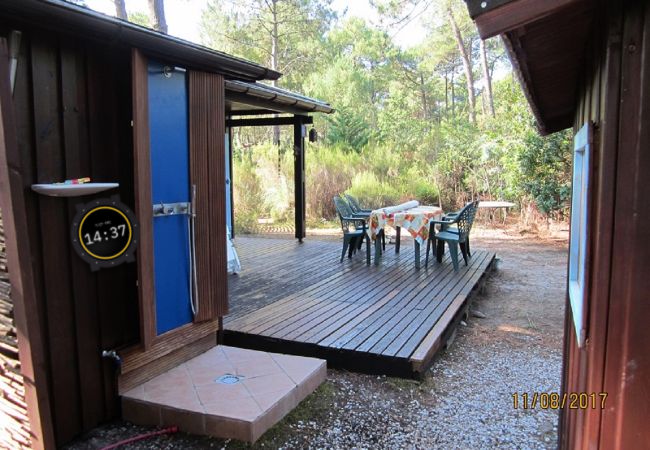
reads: 14,37
